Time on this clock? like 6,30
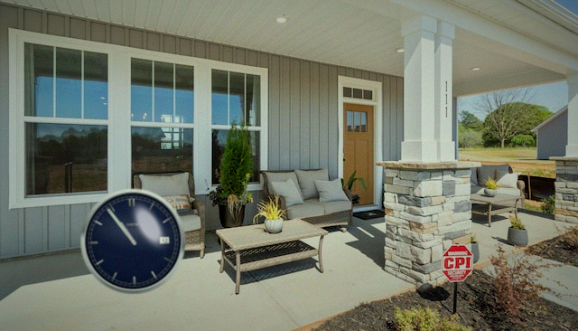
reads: 10,54
